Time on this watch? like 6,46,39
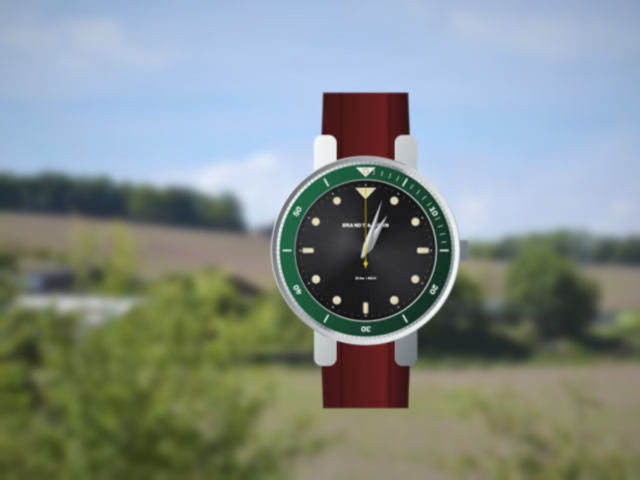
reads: 1,03,00
